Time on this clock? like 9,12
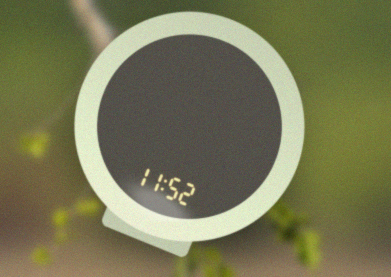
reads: 11,52
